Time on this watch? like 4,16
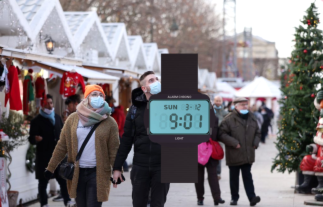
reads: 9,01
